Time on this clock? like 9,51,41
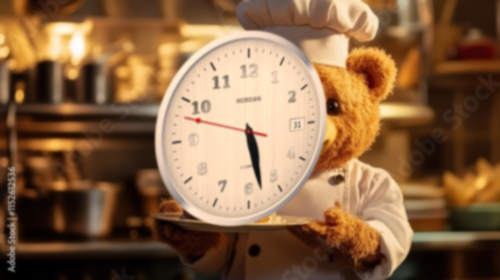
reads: 5,27,48
